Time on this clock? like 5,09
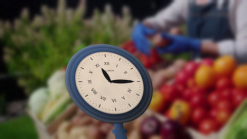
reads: 11,15
